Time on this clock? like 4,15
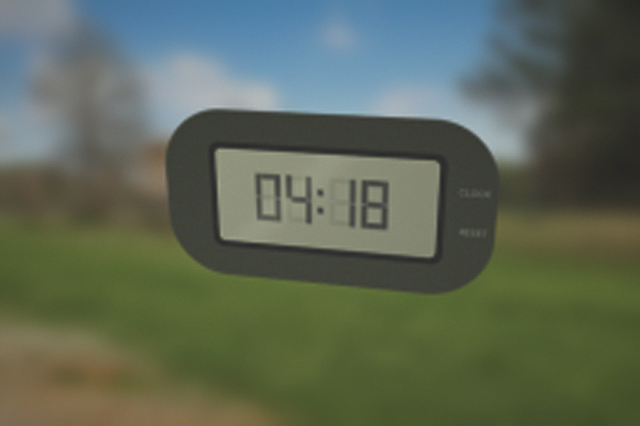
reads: 4,18
